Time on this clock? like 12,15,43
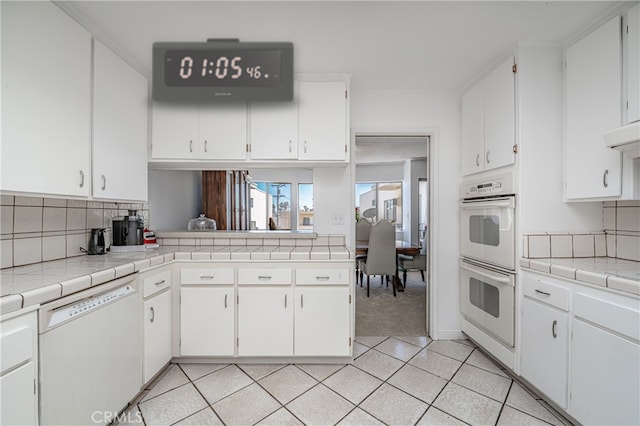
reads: 1,05,46
